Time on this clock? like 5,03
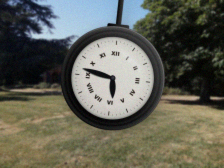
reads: 5,47
